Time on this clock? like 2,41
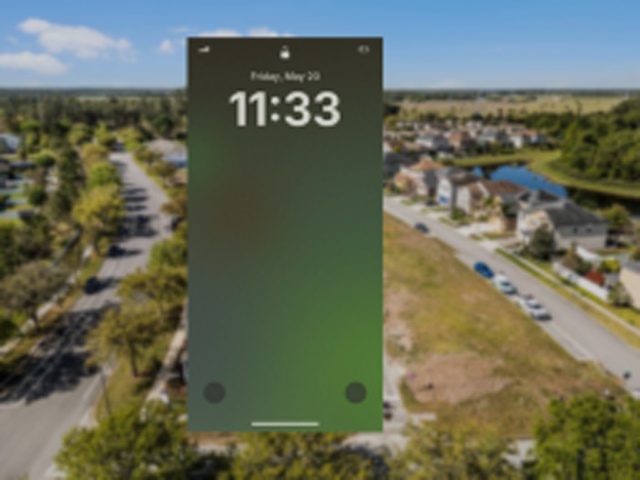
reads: 11,33
